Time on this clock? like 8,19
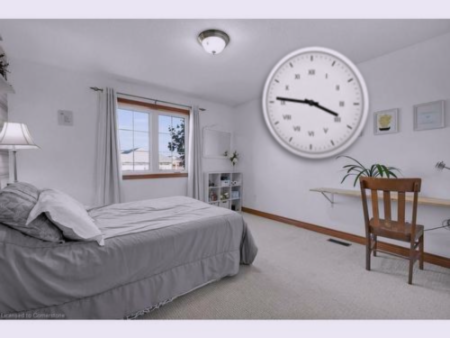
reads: 3,46
